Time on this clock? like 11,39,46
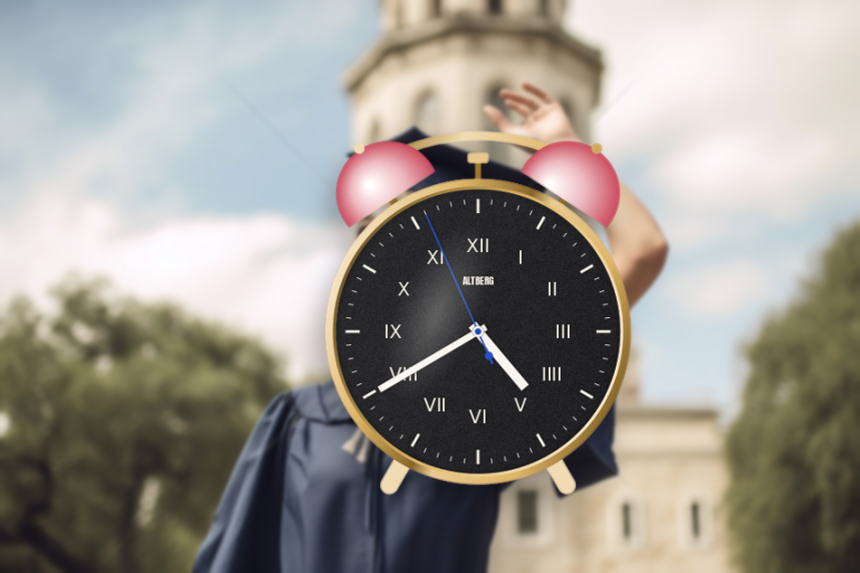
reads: 4,39,56
